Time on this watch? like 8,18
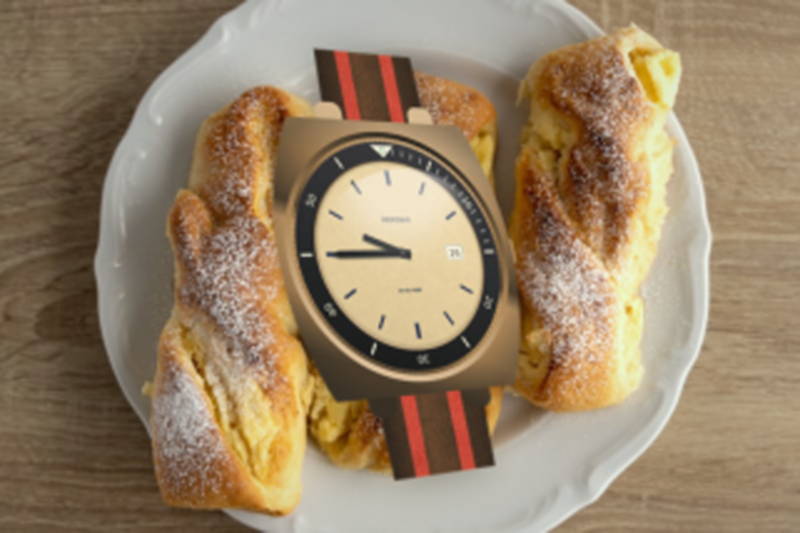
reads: 9,45
